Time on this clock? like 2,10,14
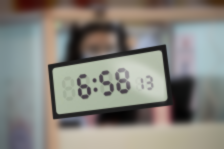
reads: 6,58,13
